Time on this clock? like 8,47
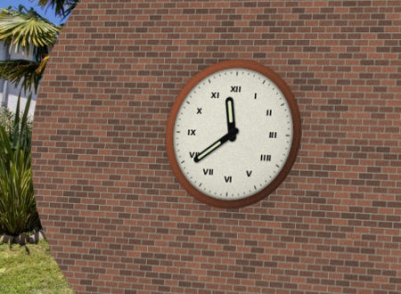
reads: 11,39
